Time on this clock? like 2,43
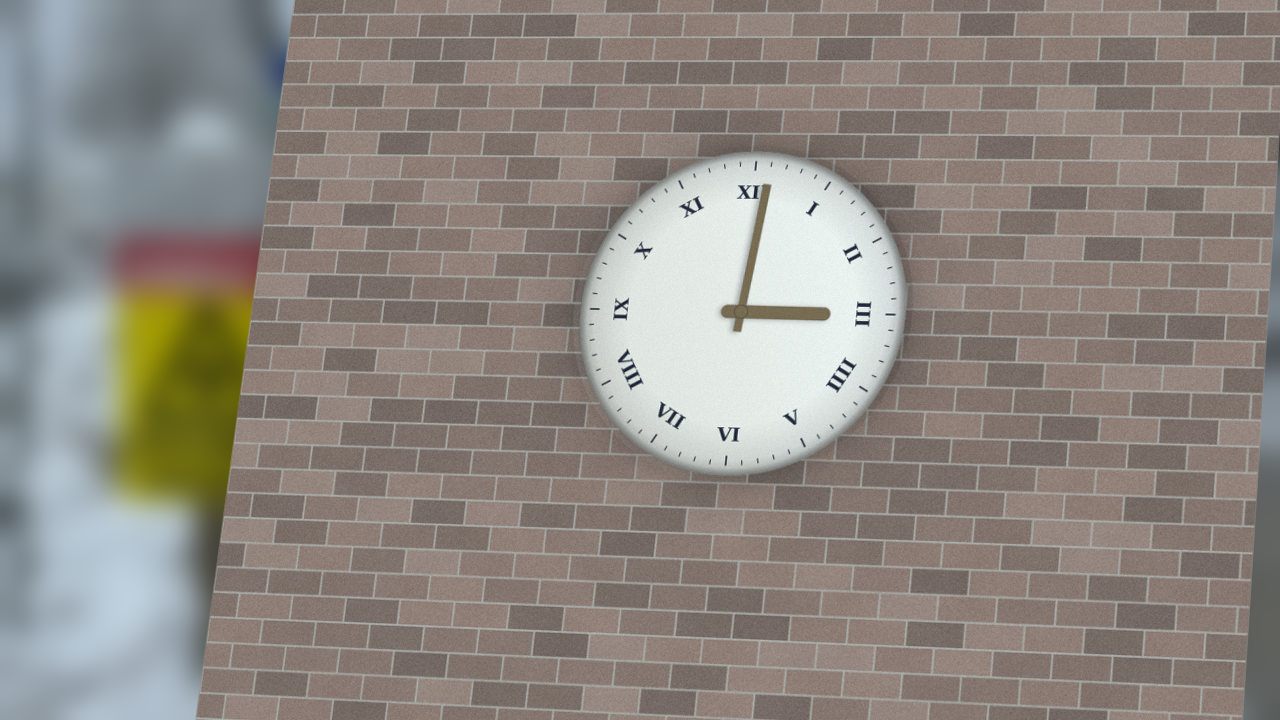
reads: 3,01
